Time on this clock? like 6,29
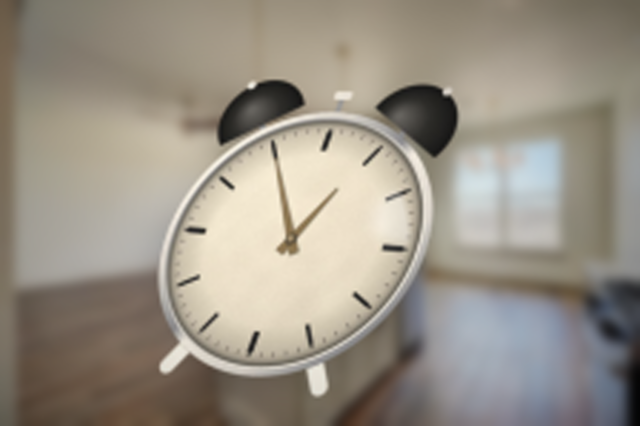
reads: 12,55
